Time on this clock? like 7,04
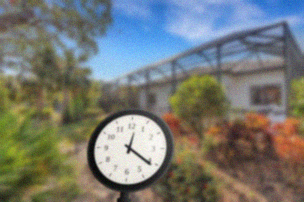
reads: 12,21
